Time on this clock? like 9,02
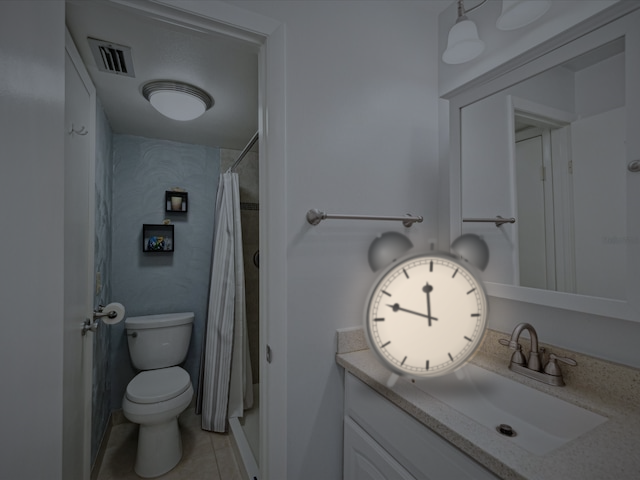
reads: 11,48
